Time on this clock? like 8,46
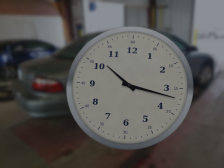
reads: 10,17
